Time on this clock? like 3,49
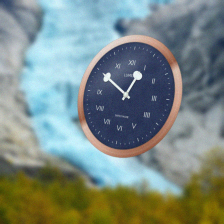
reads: 12,50
